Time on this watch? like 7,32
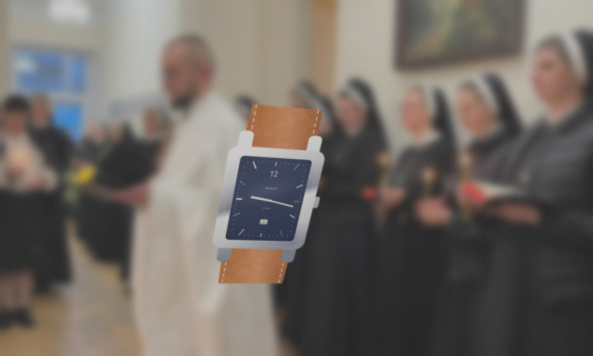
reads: 9,17
